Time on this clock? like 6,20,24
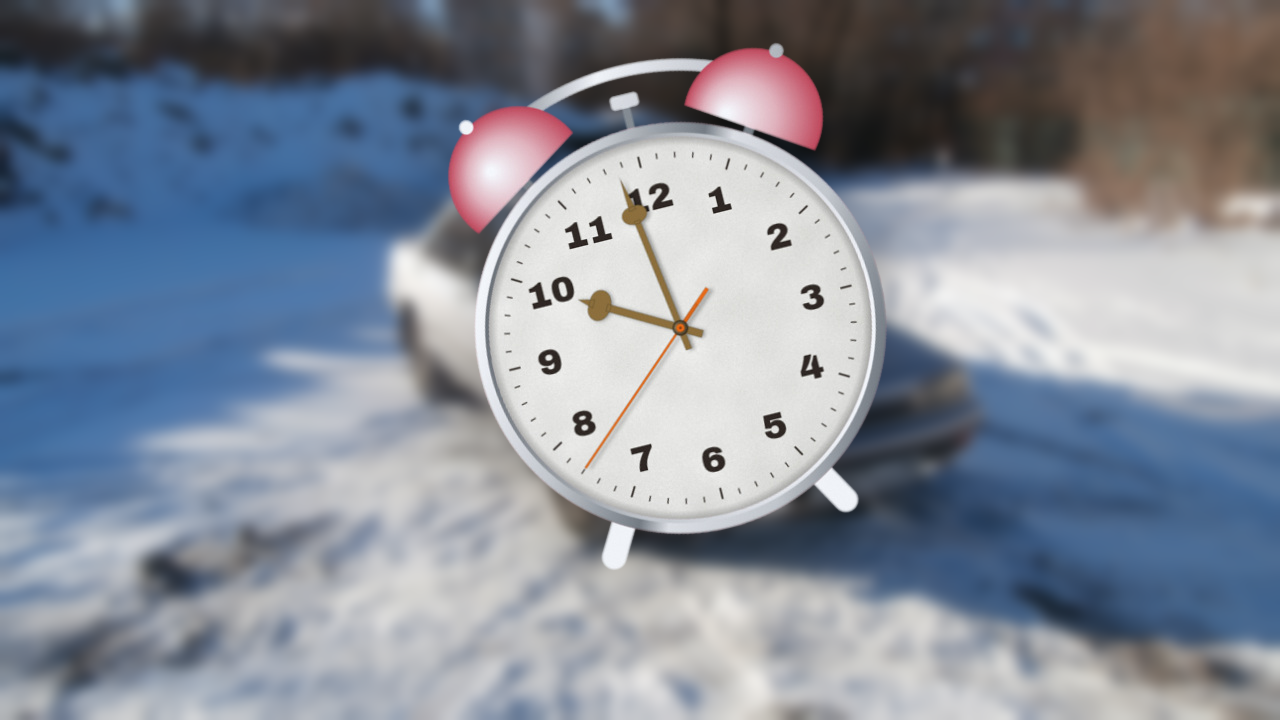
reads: 9,58,38
